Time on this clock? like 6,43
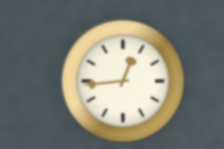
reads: 12,44
